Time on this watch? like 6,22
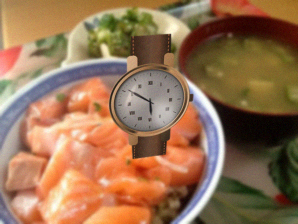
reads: 5,51
